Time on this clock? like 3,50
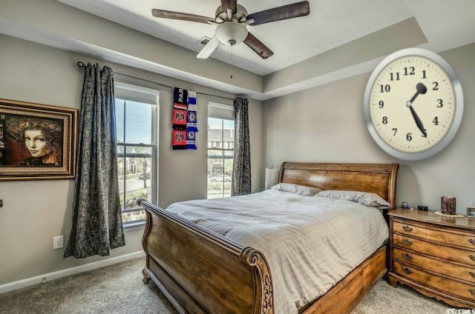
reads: 1,25
